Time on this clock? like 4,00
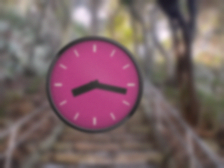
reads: 8,17
